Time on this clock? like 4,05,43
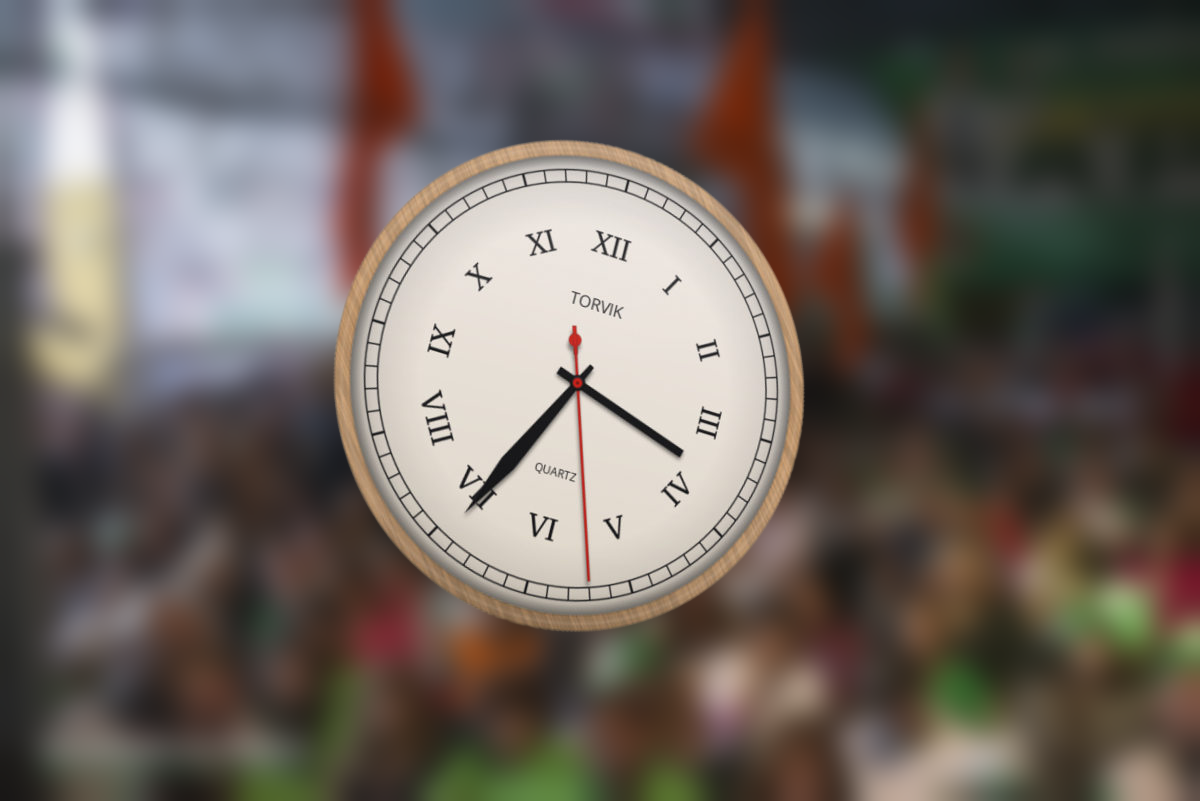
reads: 3,34,27
